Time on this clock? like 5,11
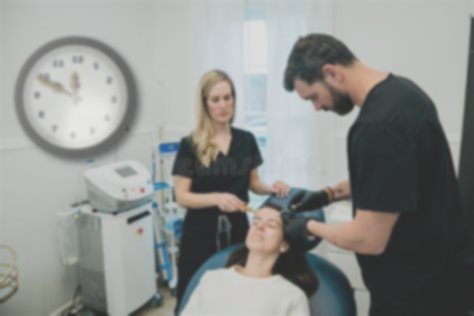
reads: 11,49
